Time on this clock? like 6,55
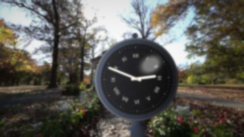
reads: 2,49
